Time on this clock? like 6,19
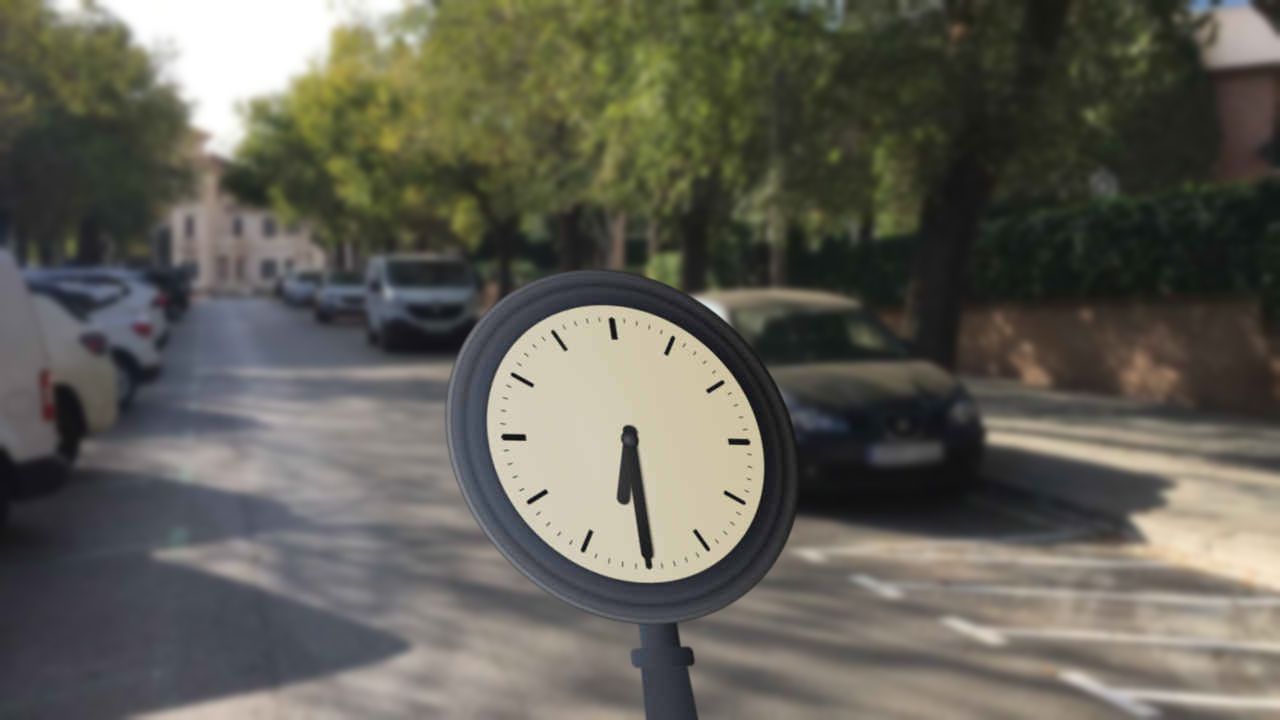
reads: 6,30
